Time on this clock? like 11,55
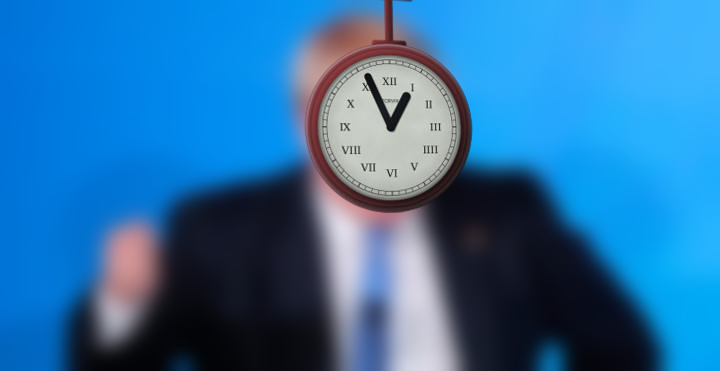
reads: 12,56
